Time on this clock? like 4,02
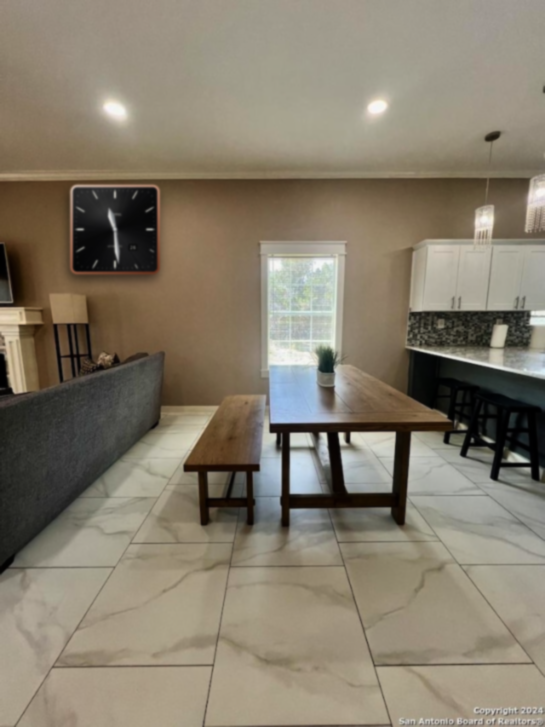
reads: 11,29
